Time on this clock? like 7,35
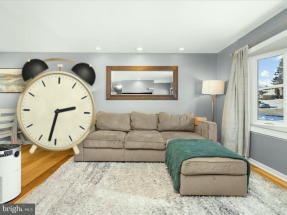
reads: 2,32
